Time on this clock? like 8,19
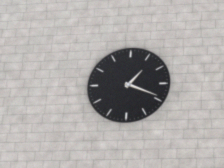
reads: 1,19
